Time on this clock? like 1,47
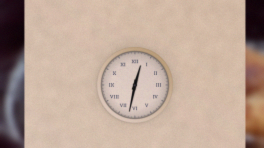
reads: 12,32
